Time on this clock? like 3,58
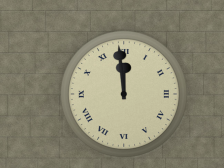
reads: 11,59
